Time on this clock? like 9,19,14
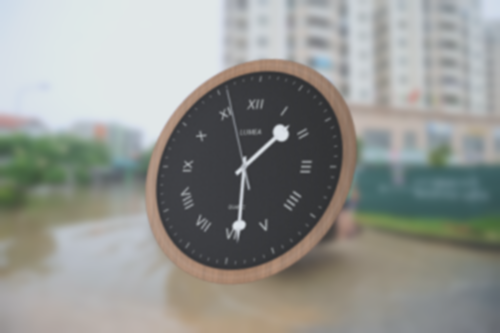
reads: 1,28,56
